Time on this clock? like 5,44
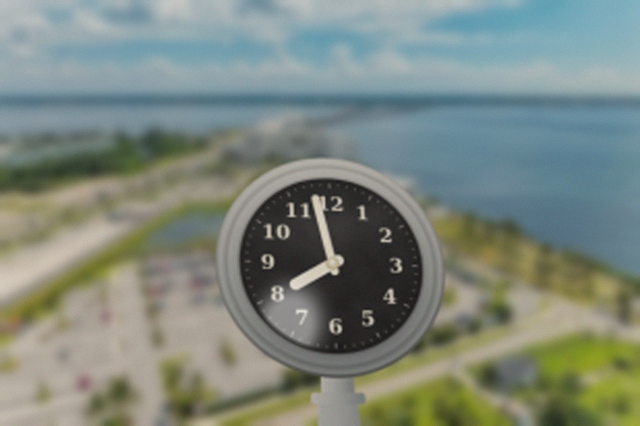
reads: 7,58
